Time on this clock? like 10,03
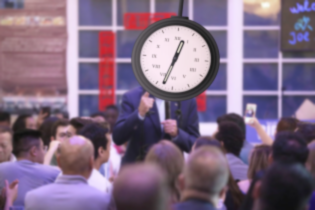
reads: 12,33
